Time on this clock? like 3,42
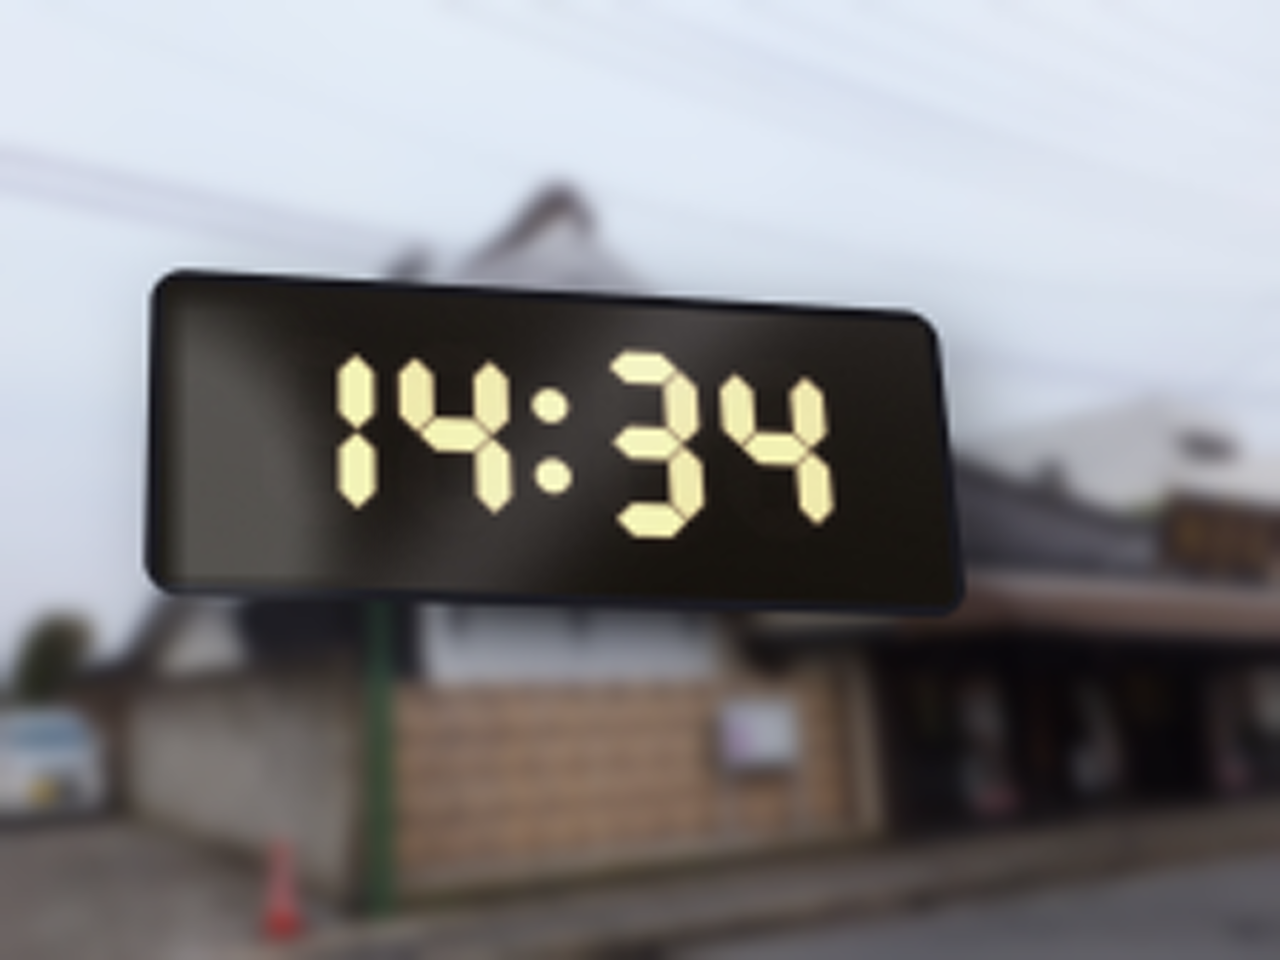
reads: 14,34
